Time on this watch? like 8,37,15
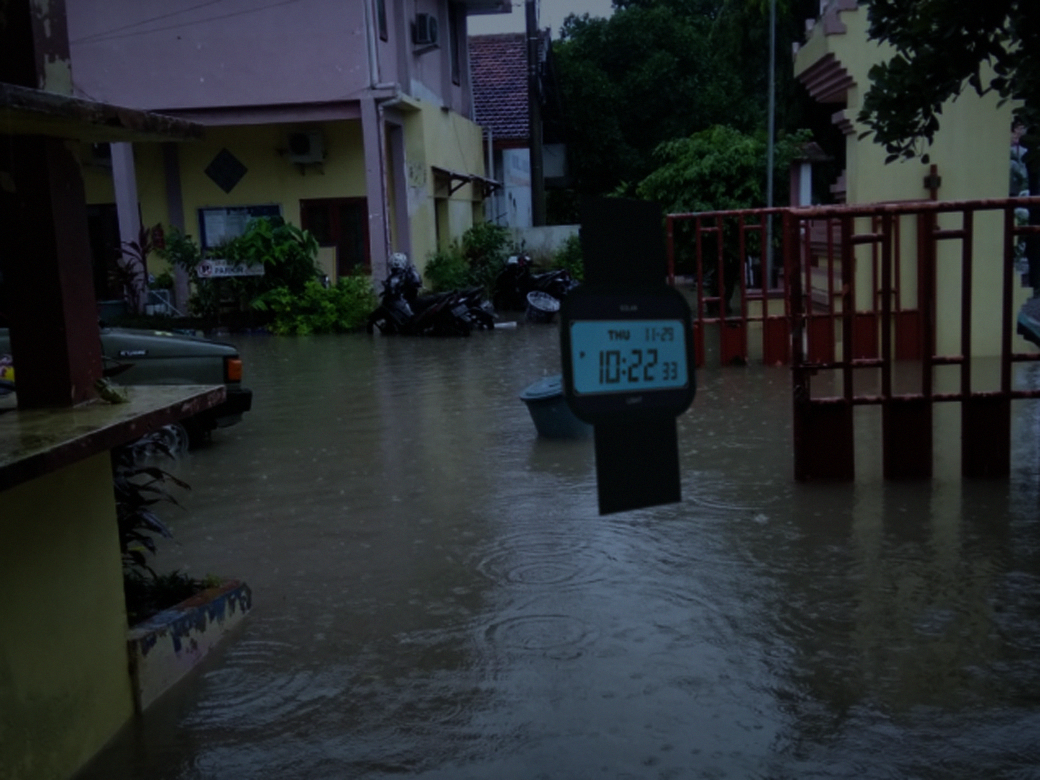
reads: 10,22,33
